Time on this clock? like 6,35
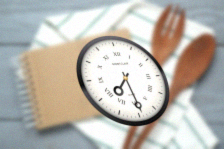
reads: 7,29
